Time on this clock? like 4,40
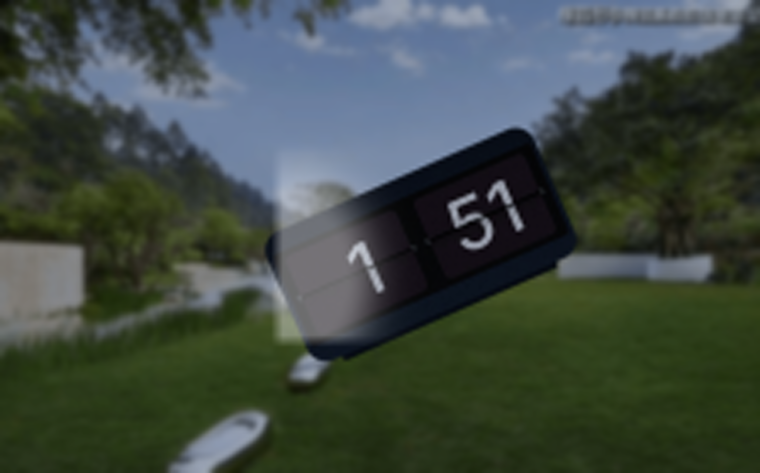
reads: 1,51
